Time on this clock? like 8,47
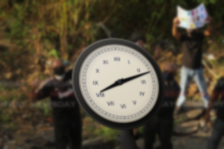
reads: 8,12
